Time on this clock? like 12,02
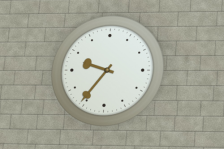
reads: 9,36
